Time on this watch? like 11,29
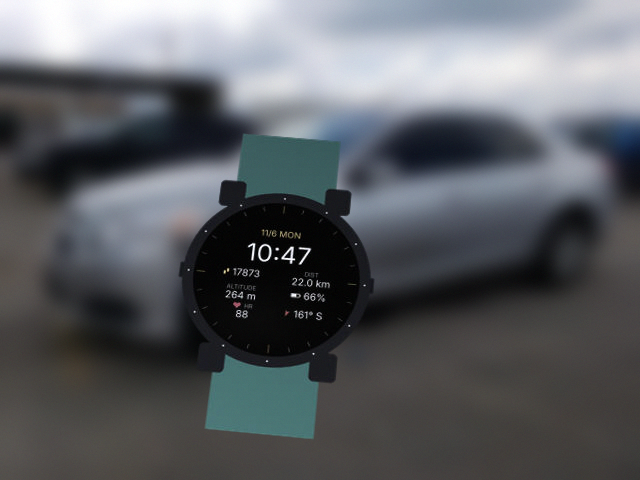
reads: 10,47
